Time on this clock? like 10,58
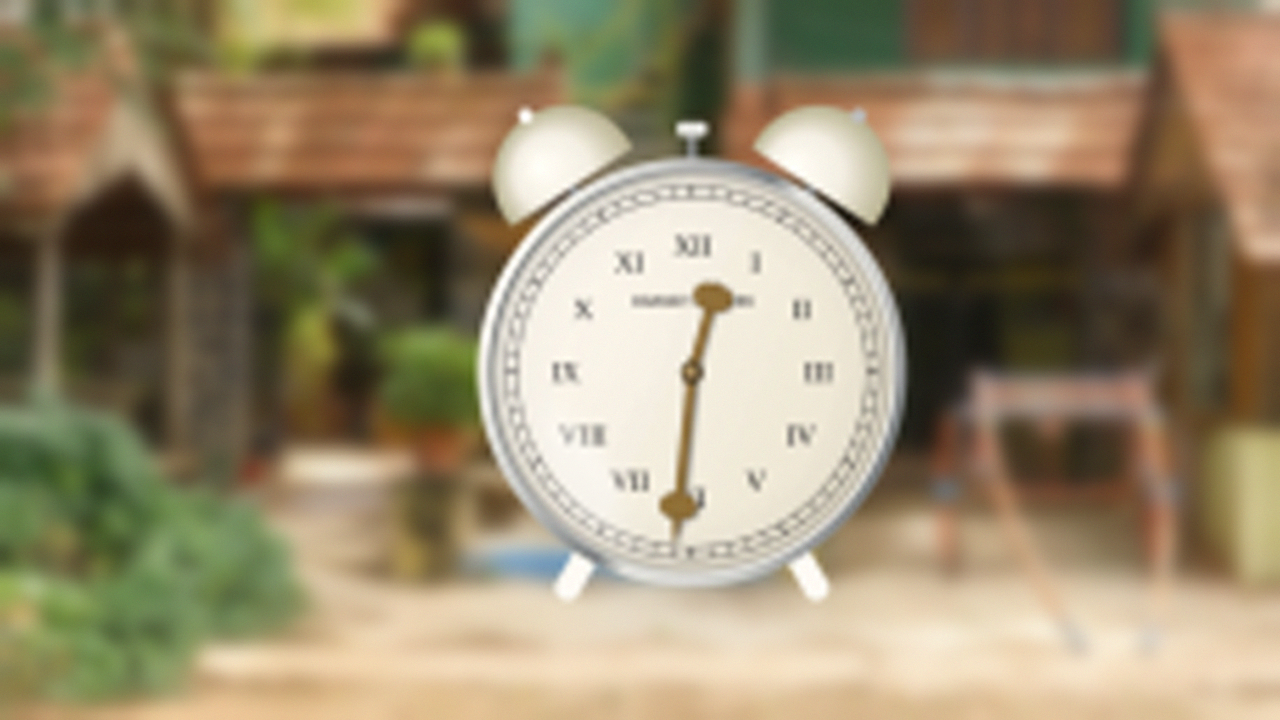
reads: 12,31
